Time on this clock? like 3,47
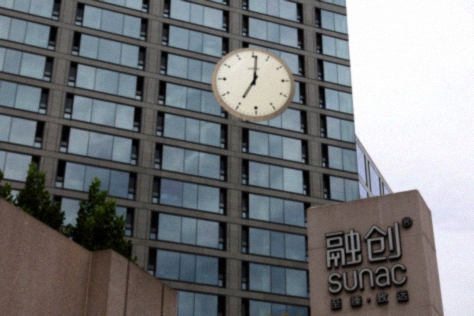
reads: 7,01
